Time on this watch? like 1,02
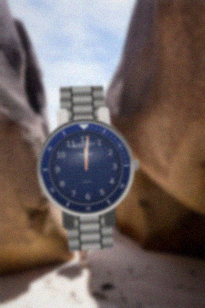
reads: 12,01
